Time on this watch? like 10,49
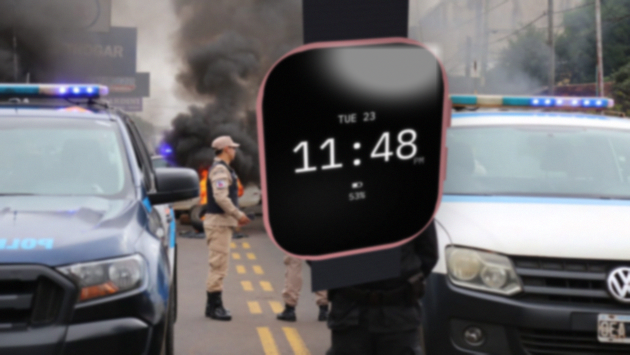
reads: 11,48
